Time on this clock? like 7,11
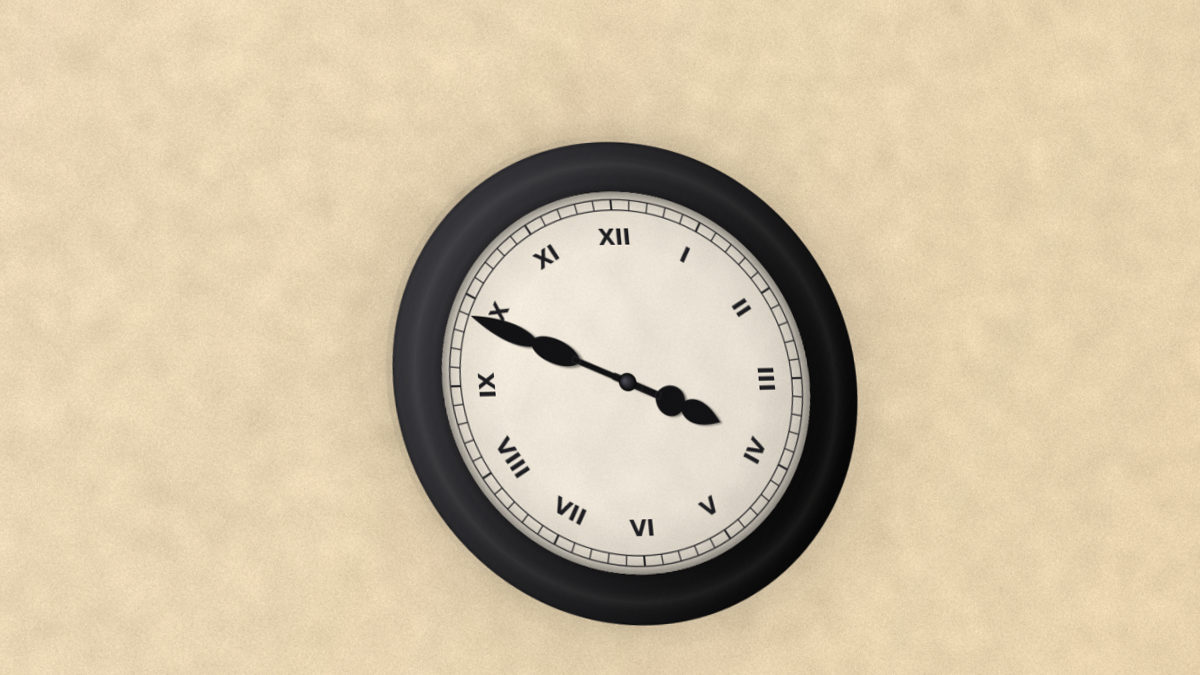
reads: 3,49
